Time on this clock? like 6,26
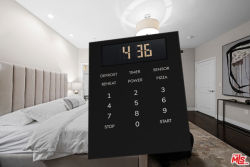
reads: 4,36
